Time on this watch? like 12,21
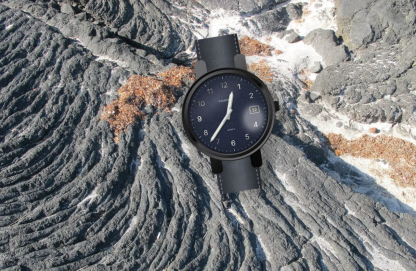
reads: 12,37
